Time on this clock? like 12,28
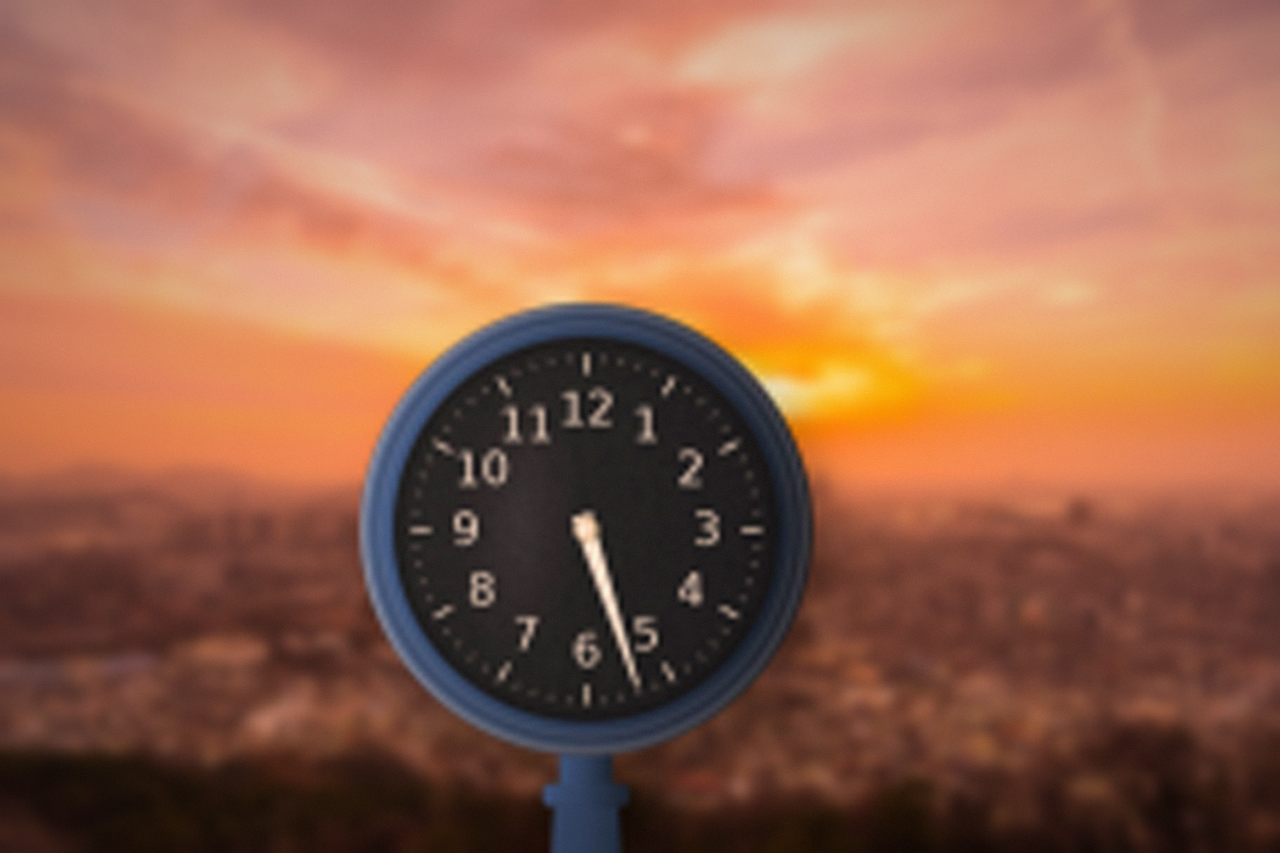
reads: 5,27
